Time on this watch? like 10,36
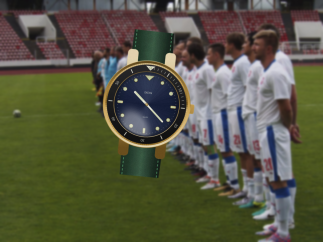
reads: 10,22
